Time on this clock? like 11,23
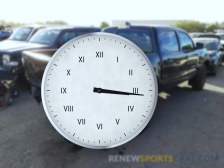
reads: 3,16
